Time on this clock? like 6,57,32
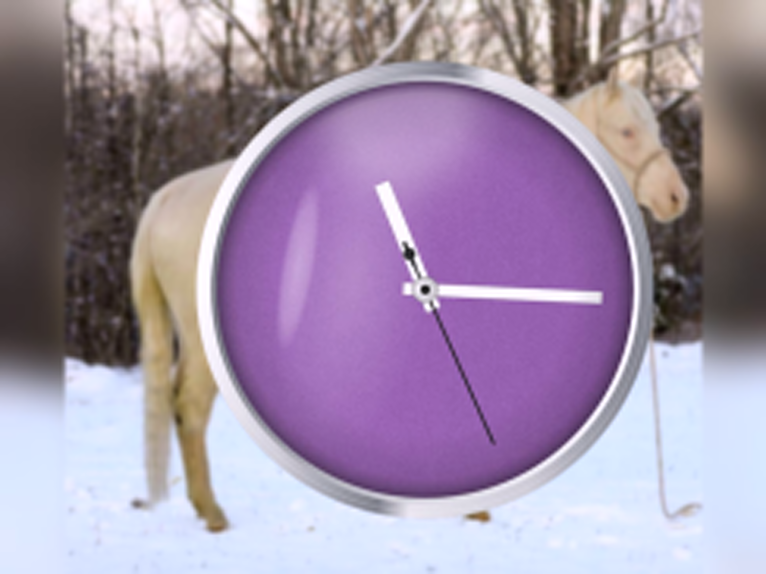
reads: 11,15,26
